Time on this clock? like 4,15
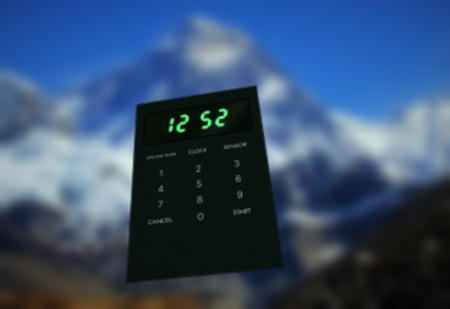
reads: 12,52
